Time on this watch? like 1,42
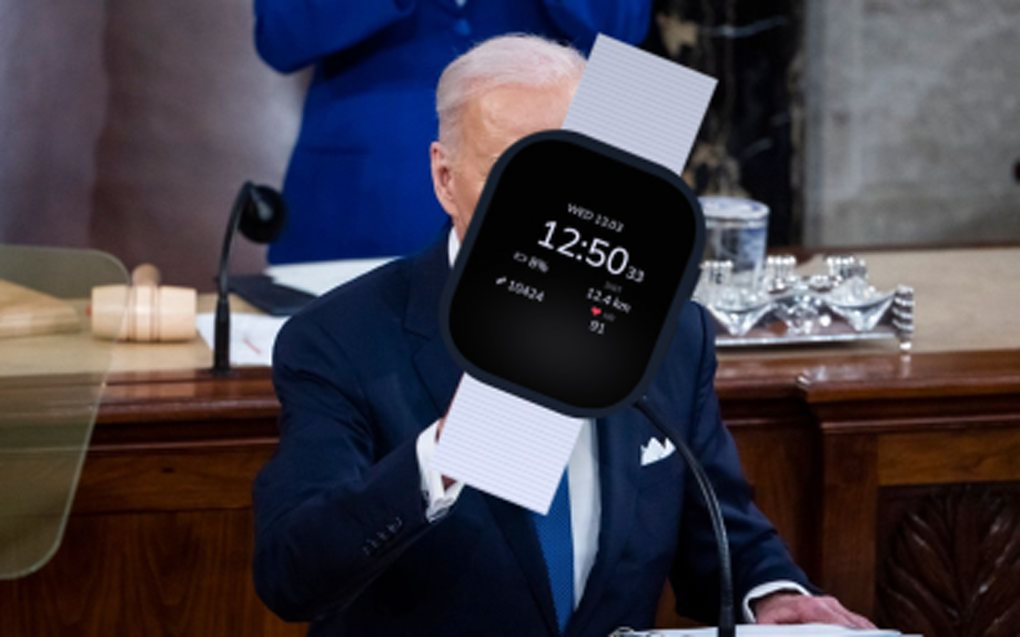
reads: 12,50
